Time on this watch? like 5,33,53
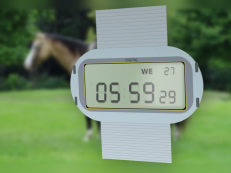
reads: 5,59,29
